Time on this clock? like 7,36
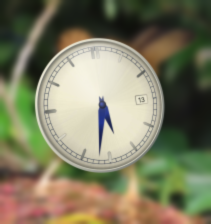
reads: 5,32
